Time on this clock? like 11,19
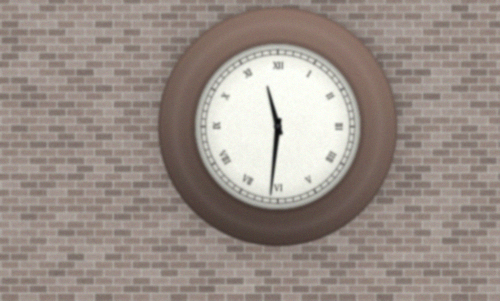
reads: 11,31
